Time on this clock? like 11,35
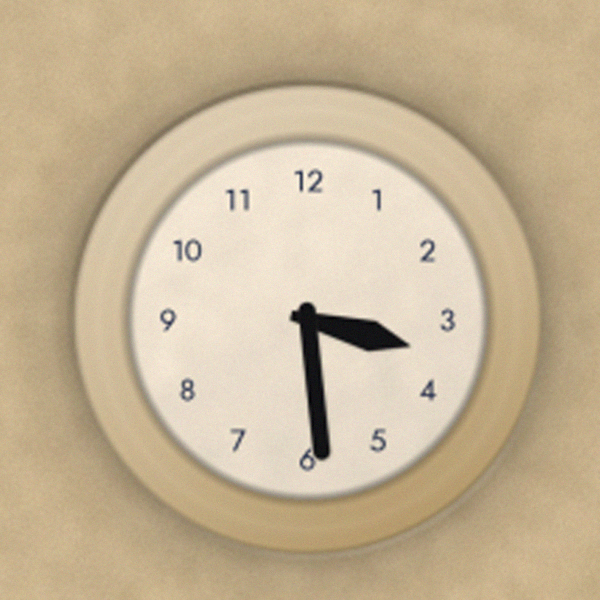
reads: 3,29
